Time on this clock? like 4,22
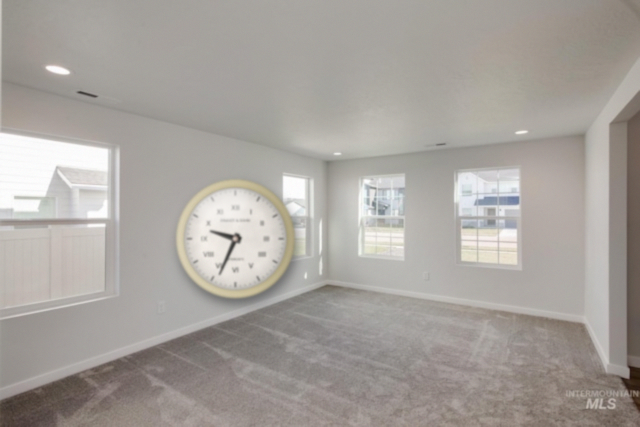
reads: 9,34
